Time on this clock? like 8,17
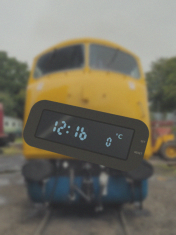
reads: 12,16
